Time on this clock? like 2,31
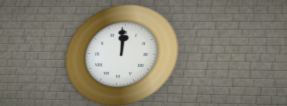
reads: 11,59
